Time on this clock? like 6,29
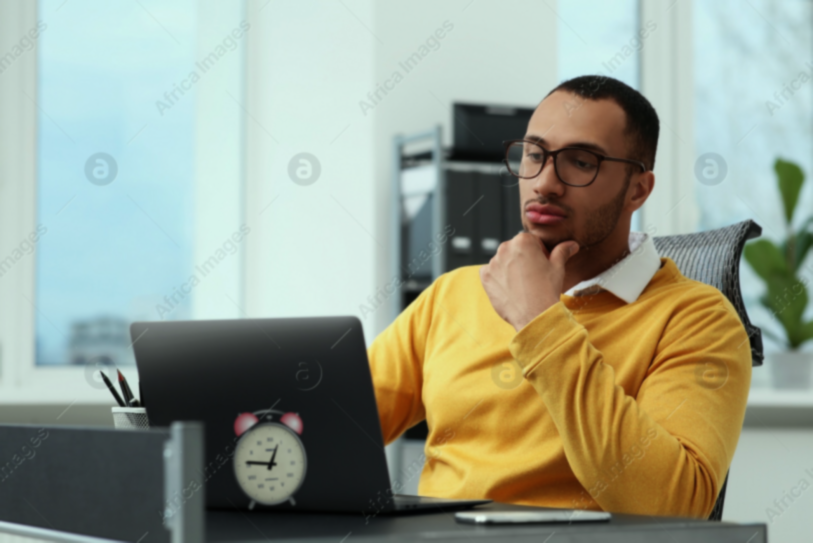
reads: 12,46
